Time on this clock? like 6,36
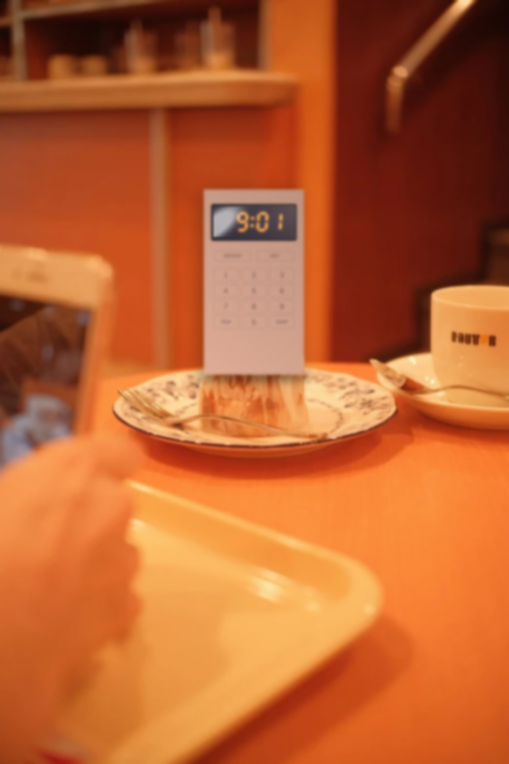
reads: 9,01
